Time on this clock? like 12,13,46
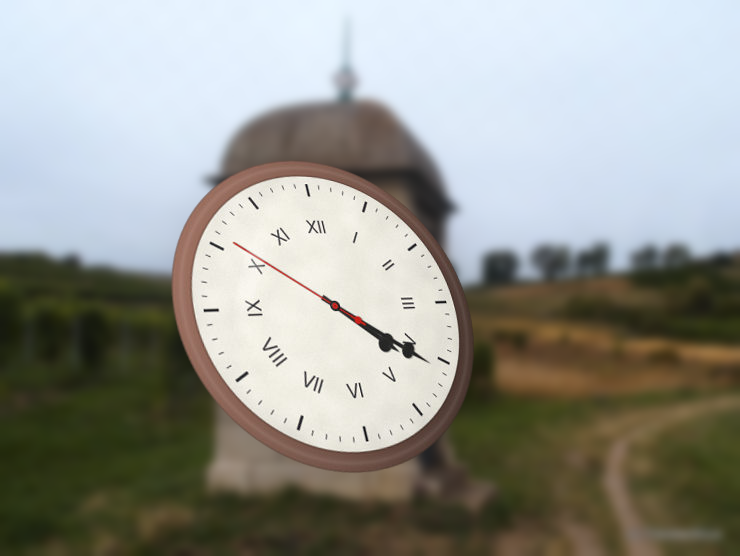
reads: 4,20,51
